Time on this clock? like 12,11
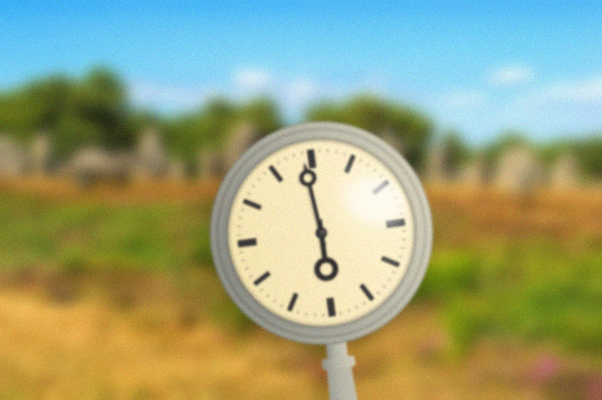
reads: 5,59
